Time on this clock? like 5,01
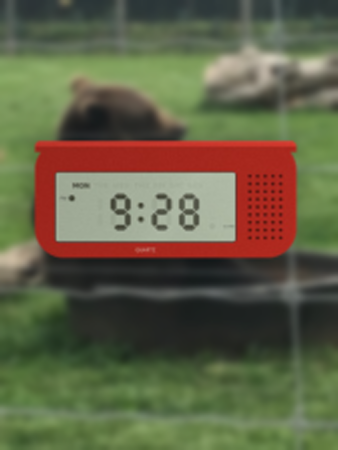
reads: 9,28
